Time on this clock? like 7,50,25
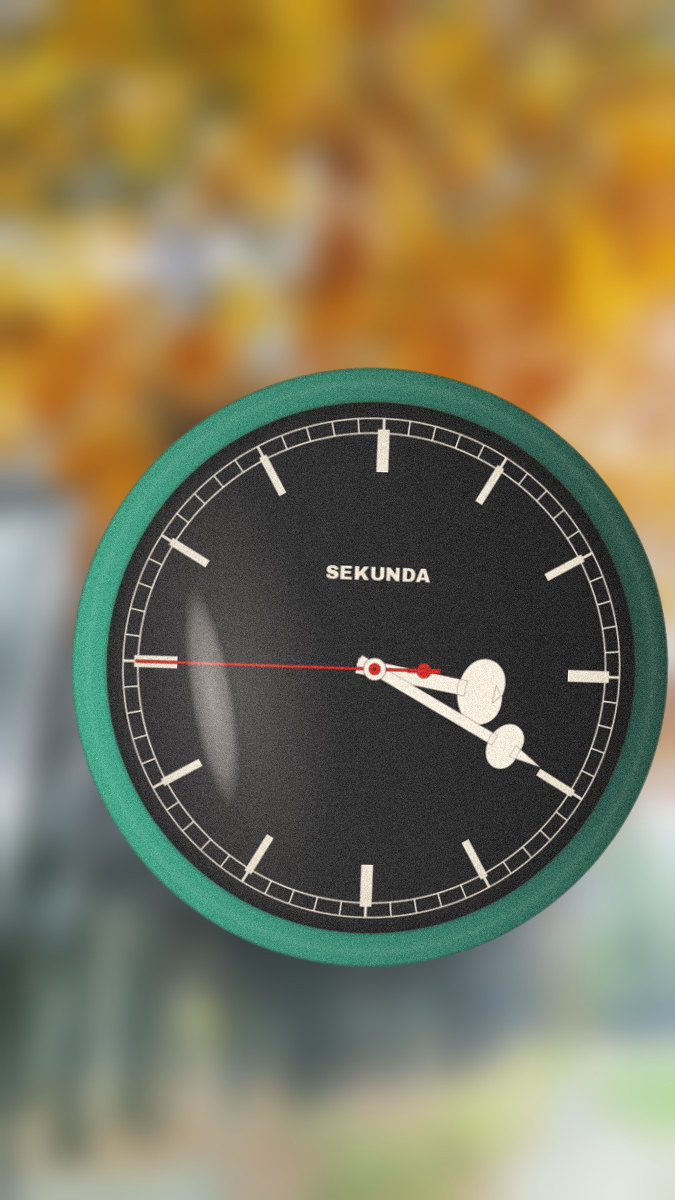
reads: 3,19,45
